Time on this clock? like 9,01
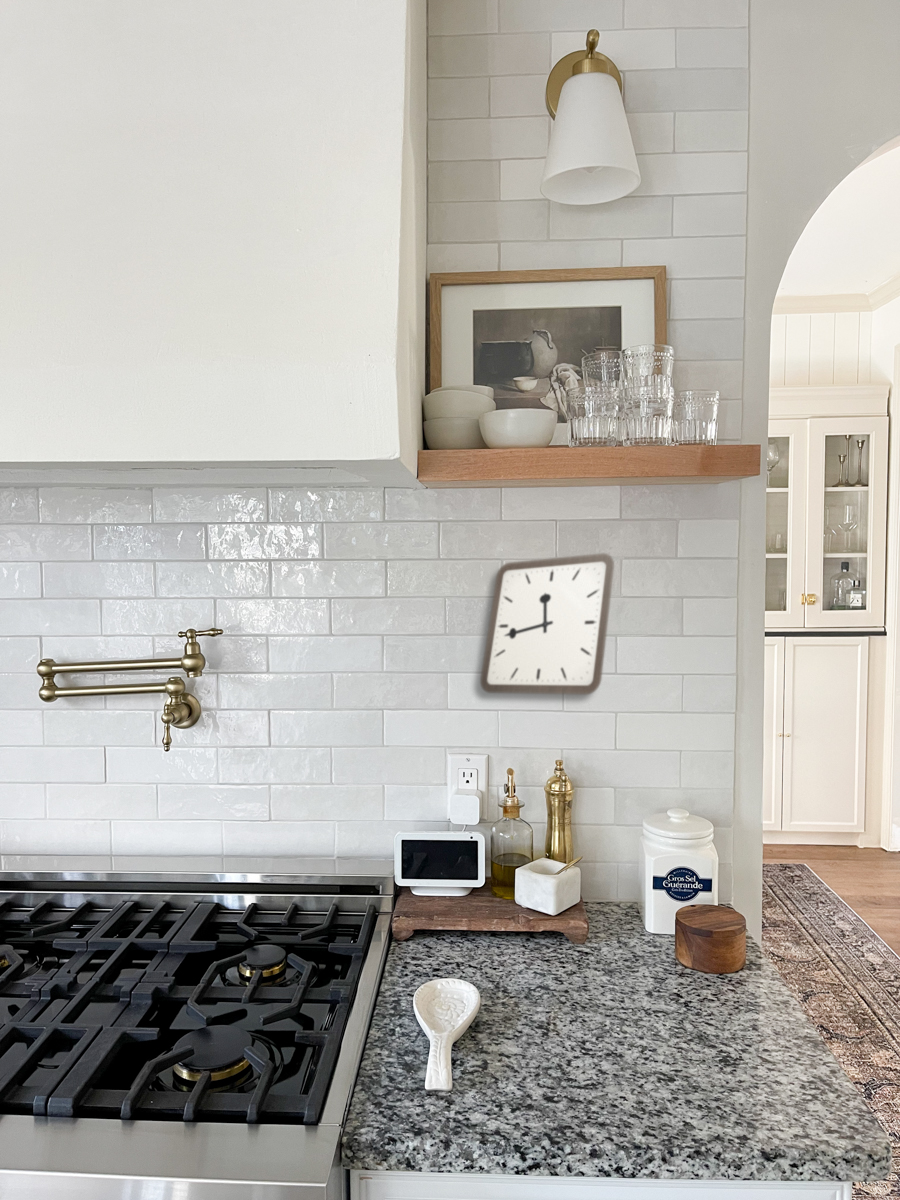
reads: 11,43
